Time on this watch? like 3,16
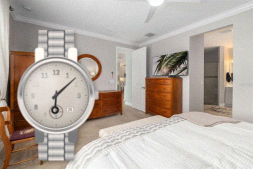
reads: 6,08
